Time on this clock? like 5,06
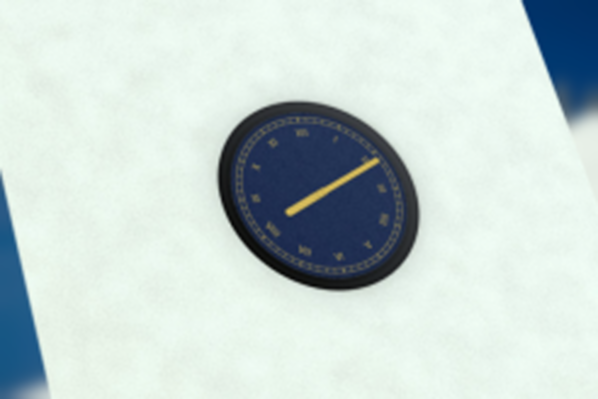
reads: 8,11
